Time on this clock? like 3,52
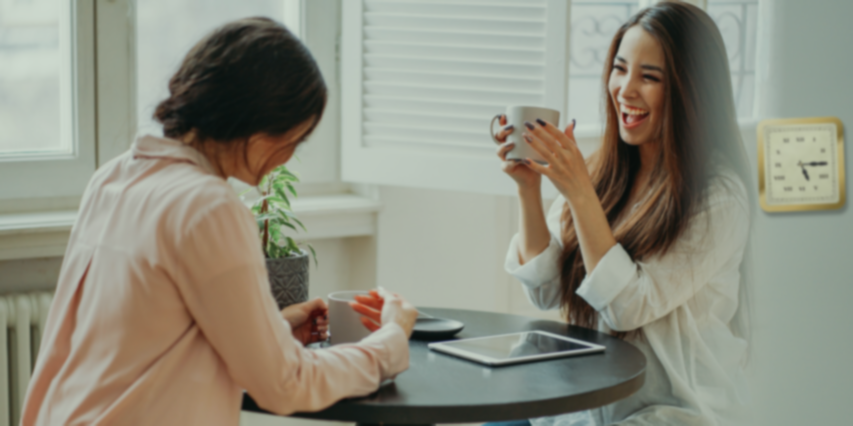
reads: 5,15
